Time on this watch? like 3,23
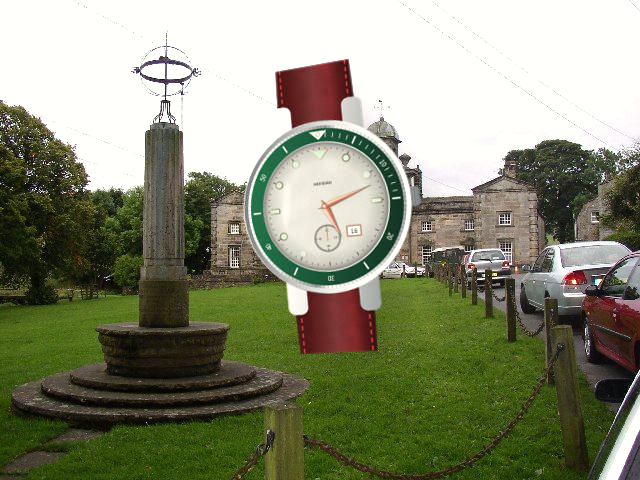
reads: 5,12
